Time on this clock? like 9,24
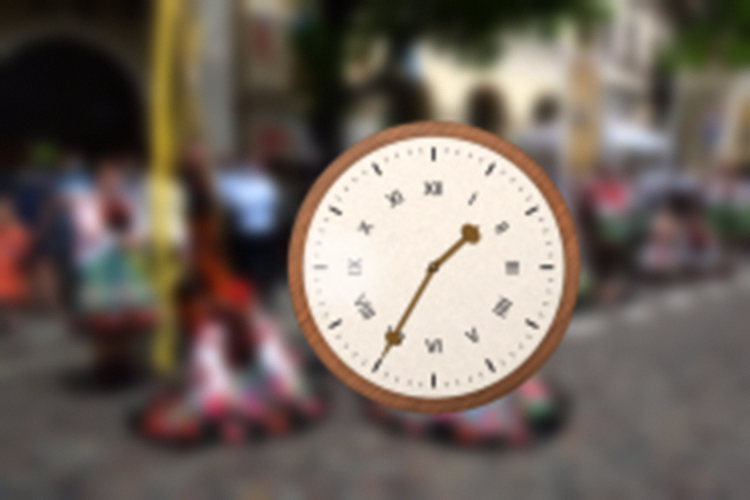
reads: 1,35
